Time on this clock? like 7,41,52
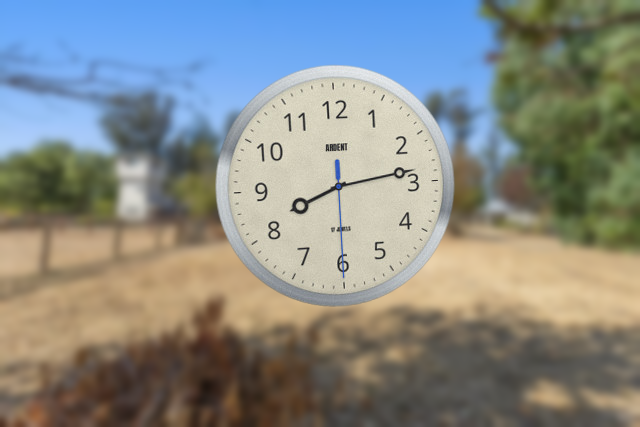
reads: 8,13,30
